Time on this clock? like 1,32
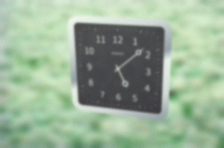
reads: 5,08
